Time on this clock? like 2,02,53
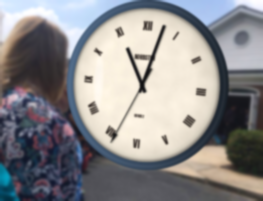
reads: 11,02,34
